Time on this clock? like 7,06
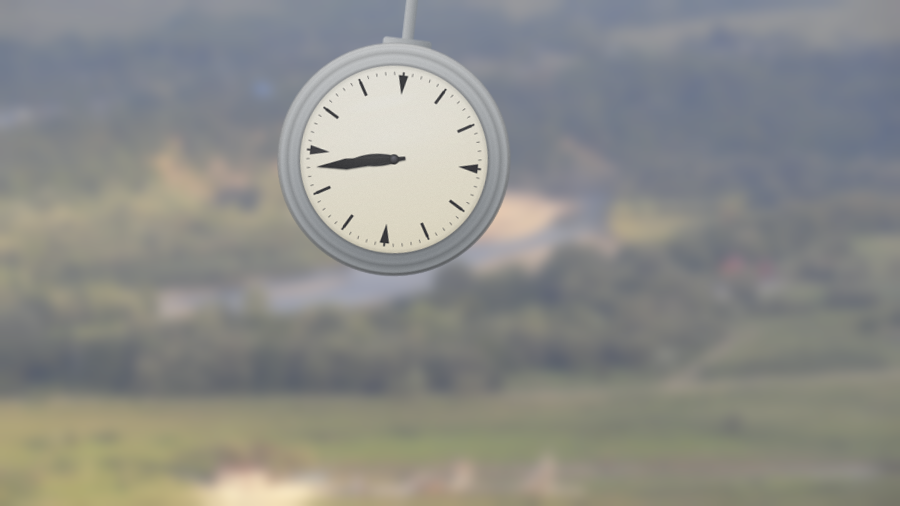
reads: 8,43
